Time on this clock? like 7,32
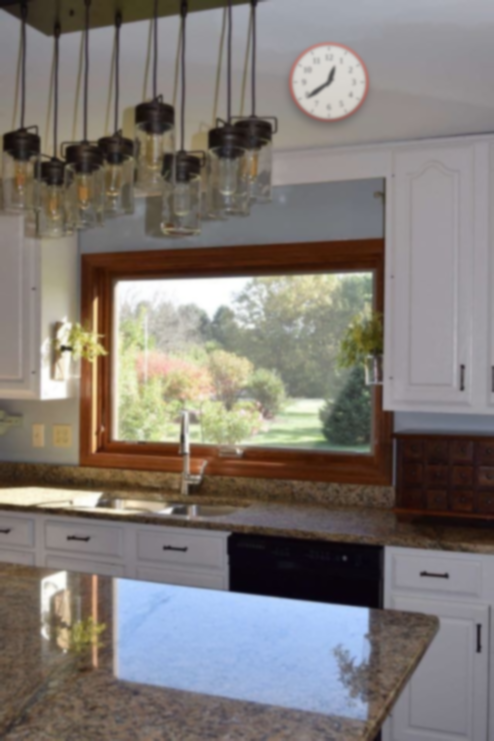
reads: 12,39
